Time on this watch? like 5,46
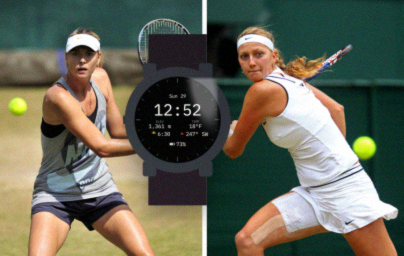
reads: 12,52
